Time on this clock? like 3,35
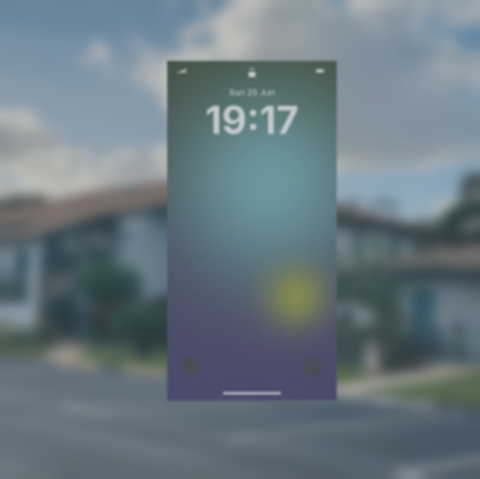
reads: 19,17
